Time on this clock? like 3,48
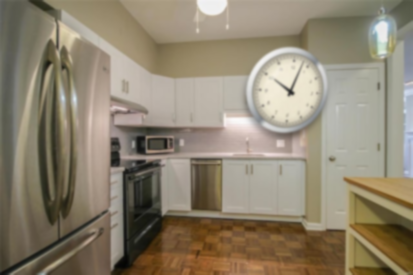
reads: 10,03
